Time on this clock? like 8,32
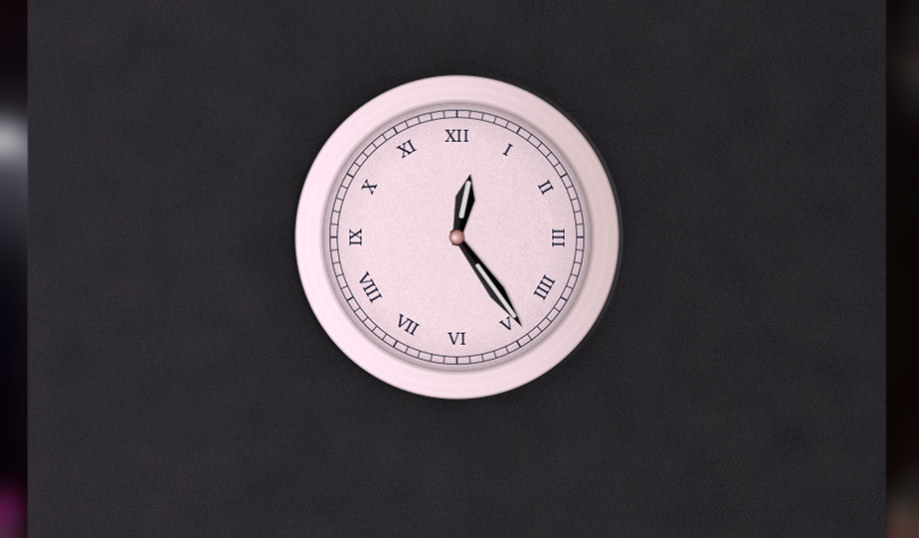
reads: 12,24
